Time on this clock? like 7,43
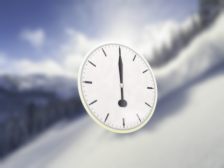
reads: 6,00
